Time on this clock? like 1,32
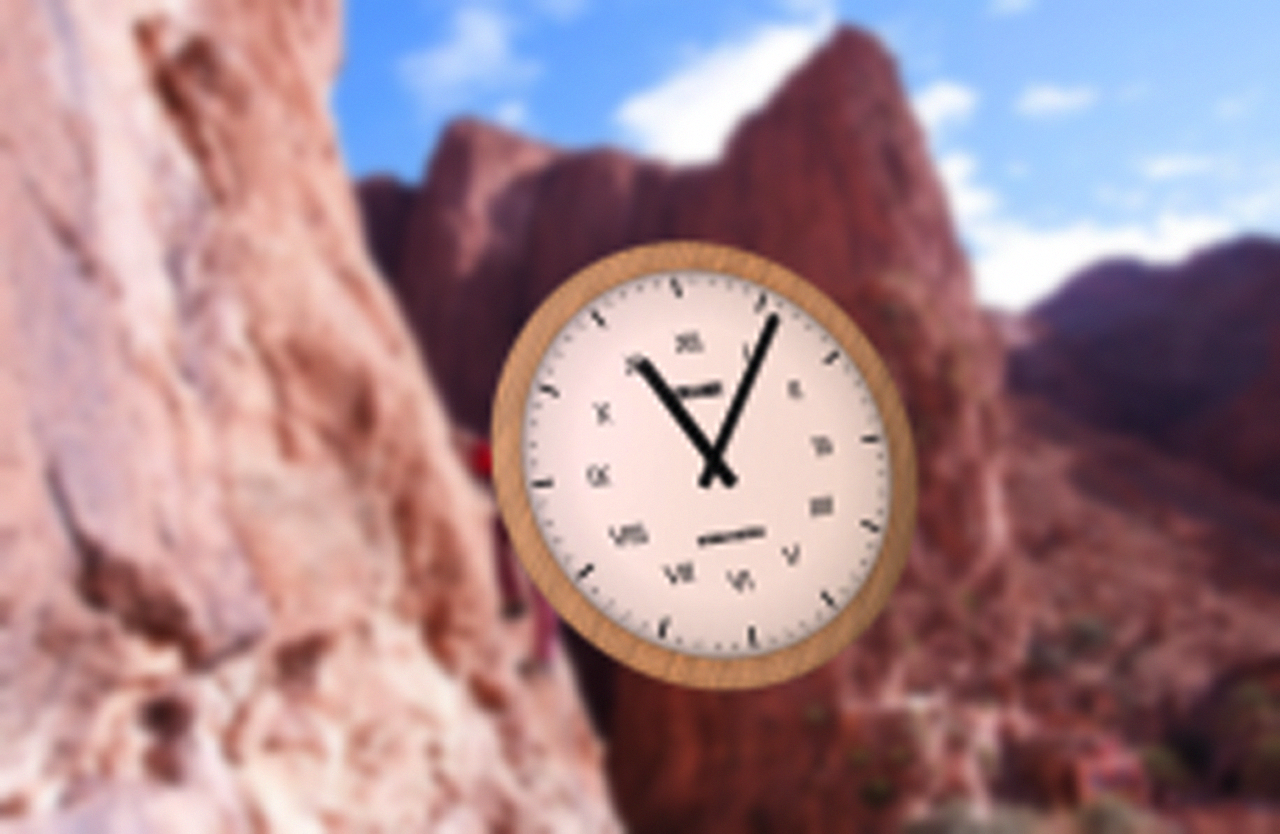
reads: 11,06
